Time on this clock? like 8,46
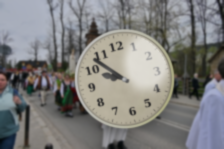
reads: 9,53
